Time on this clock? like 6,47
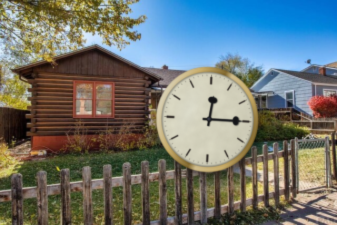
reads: 12,15
